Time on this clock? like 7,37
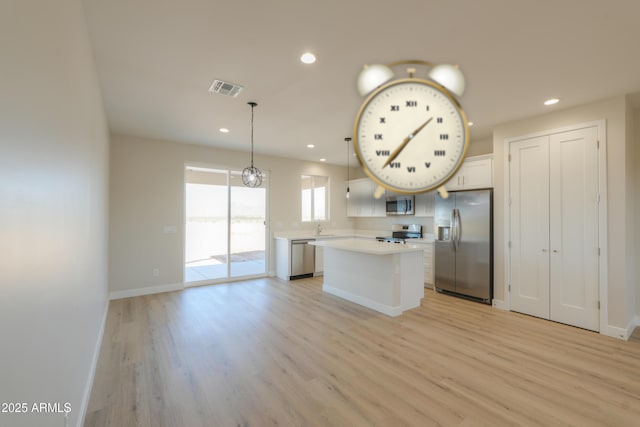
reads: 1,37
